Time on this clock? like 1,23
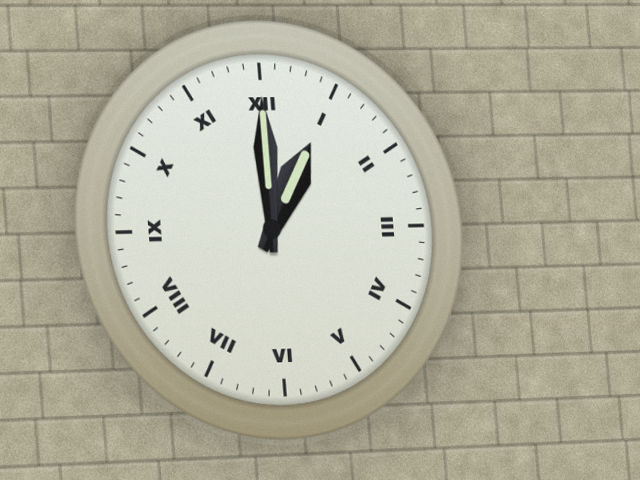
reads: 1,00
